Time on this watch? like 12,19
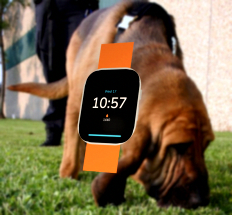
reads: 10,57
